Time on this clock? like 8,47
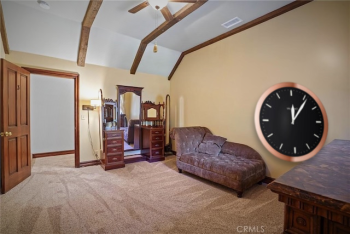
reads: 12,06
